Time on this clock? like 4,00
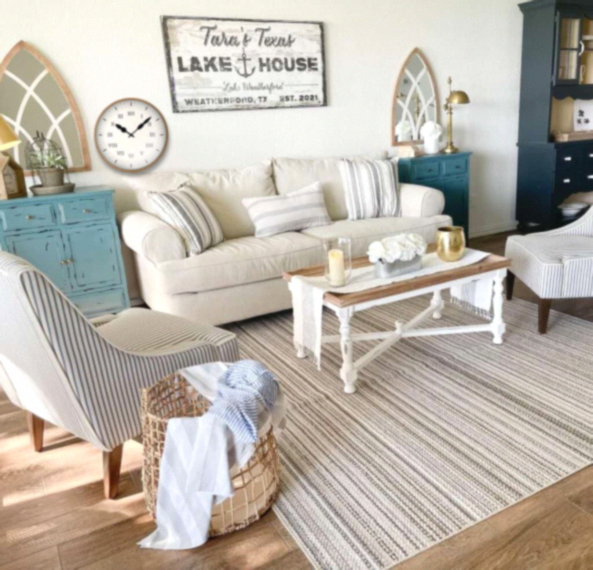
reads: 10,08
